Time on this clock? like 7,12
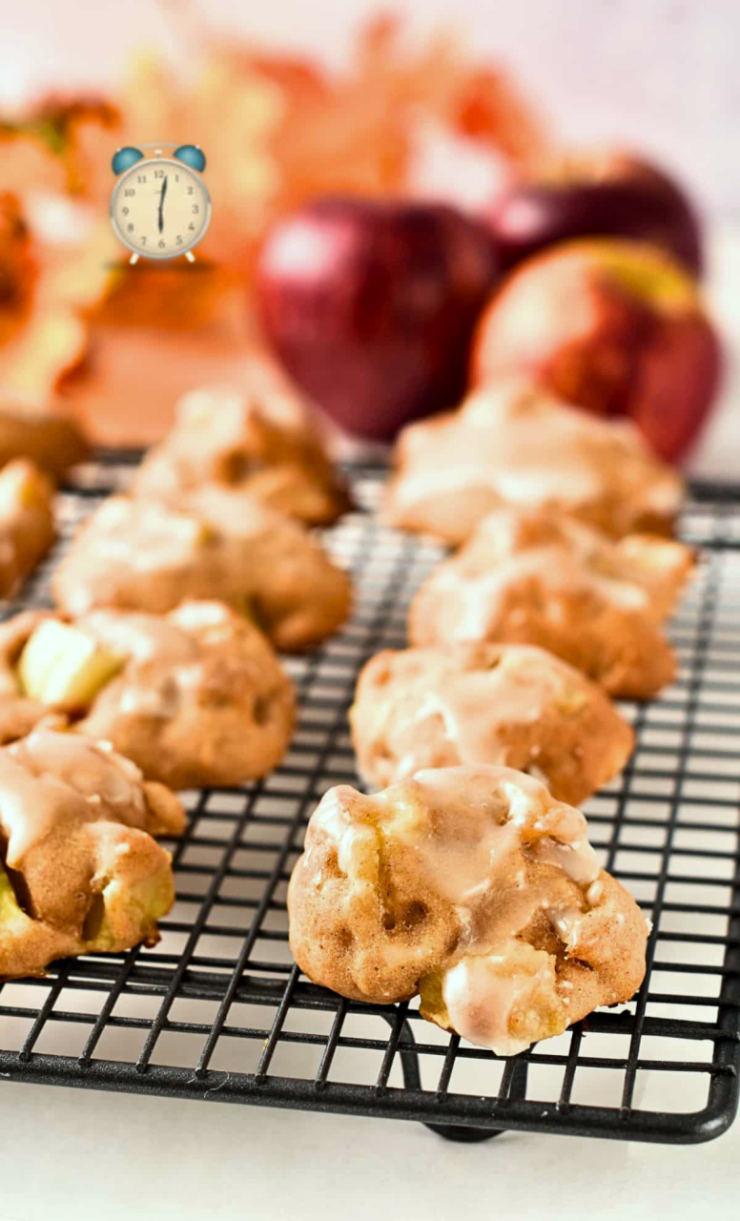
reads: 6,02
